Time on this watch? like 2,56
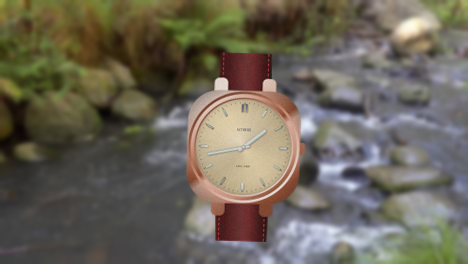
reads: 1,43
